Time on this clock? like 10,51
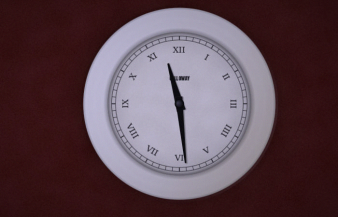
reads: 11,29
